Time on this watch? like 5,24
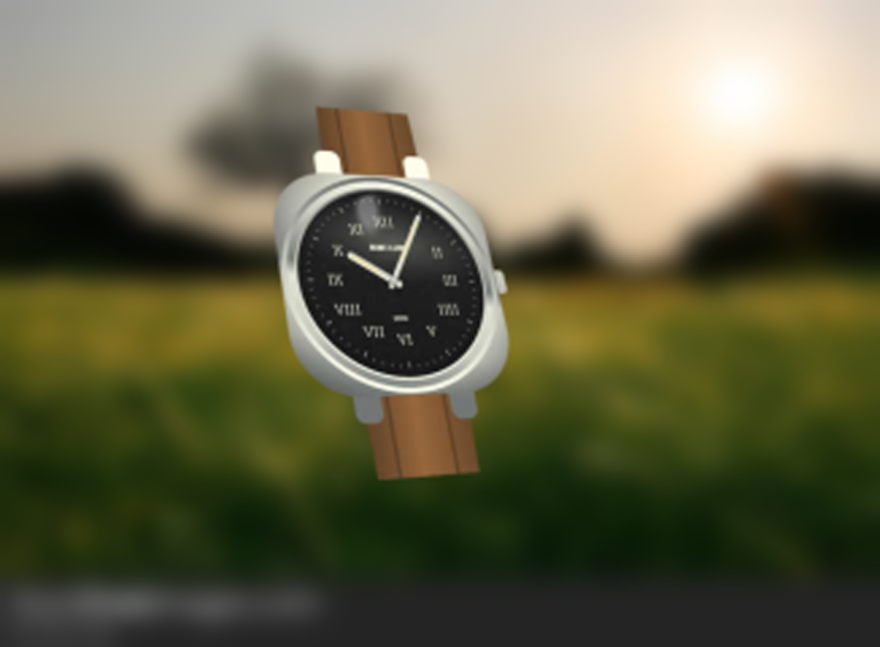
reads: 10,05
